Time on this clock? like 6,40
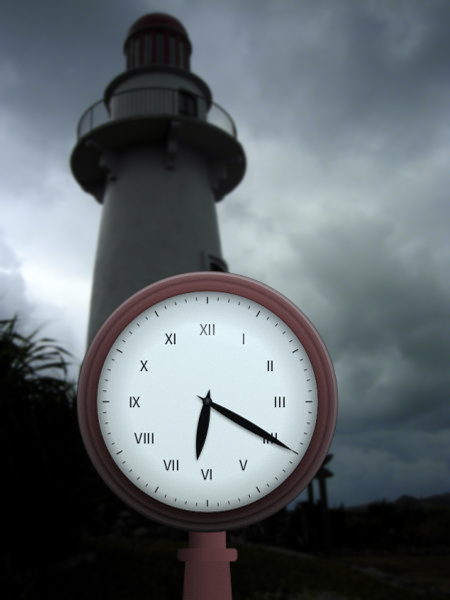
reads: 6,20
